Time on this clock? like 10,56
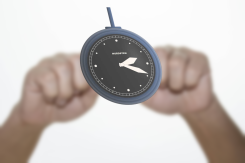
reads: 2,19
